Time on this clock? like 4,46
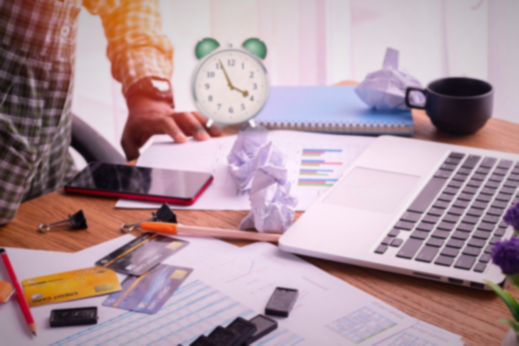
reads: 3,56
